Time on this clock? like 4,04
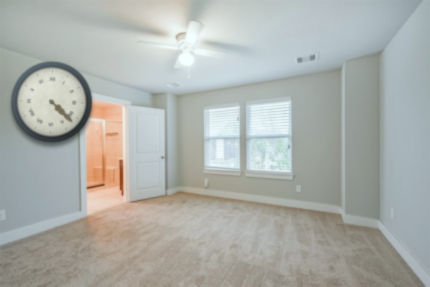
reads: 4,22
